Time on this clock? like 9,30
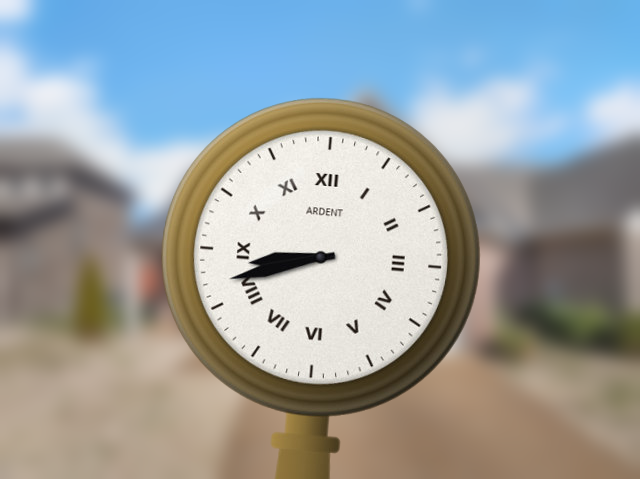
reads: 8,42
